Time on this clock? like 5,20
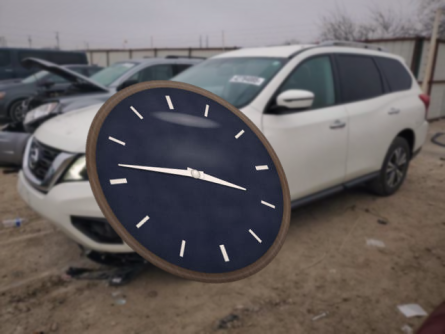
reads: 3,47
